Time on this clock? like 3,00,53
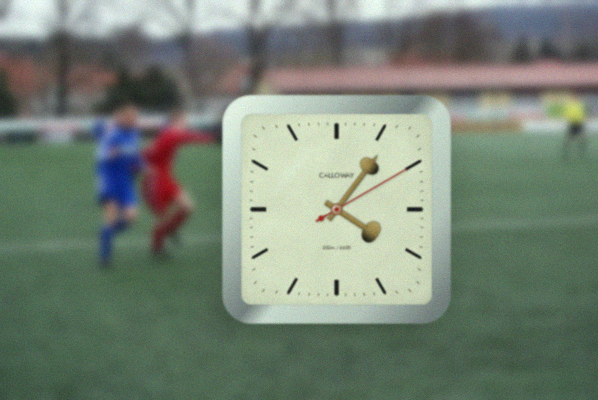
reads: 4,06,10
